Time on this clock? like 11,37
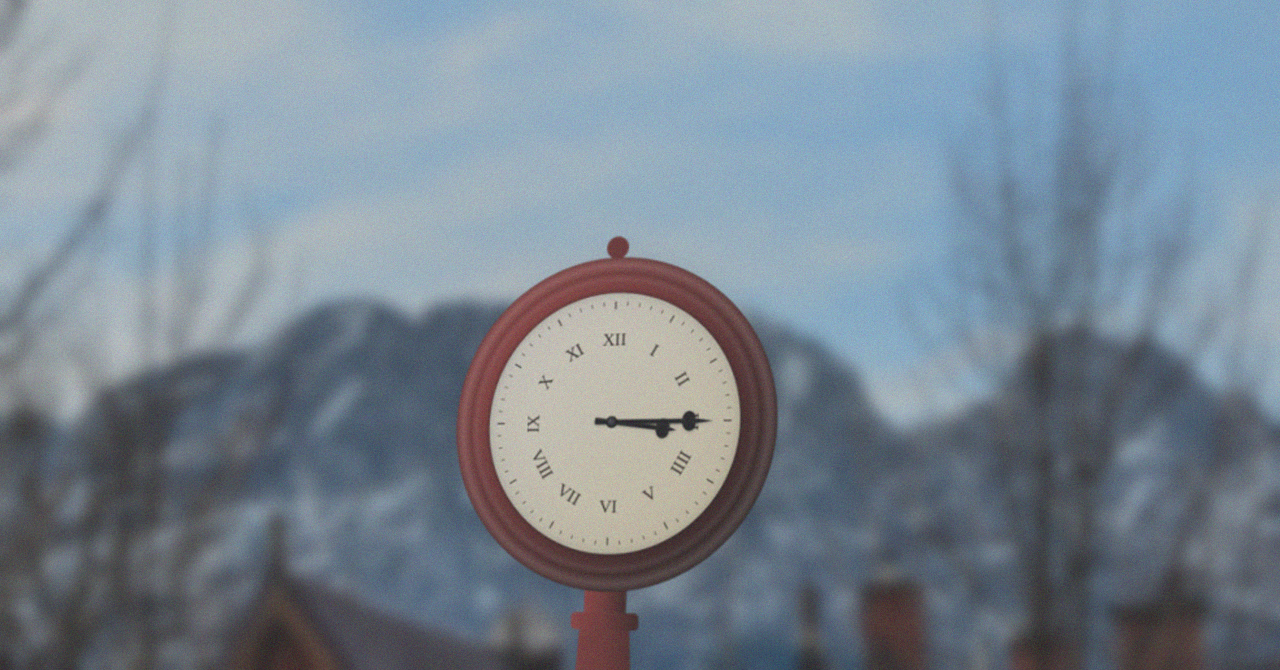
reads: 3,15
